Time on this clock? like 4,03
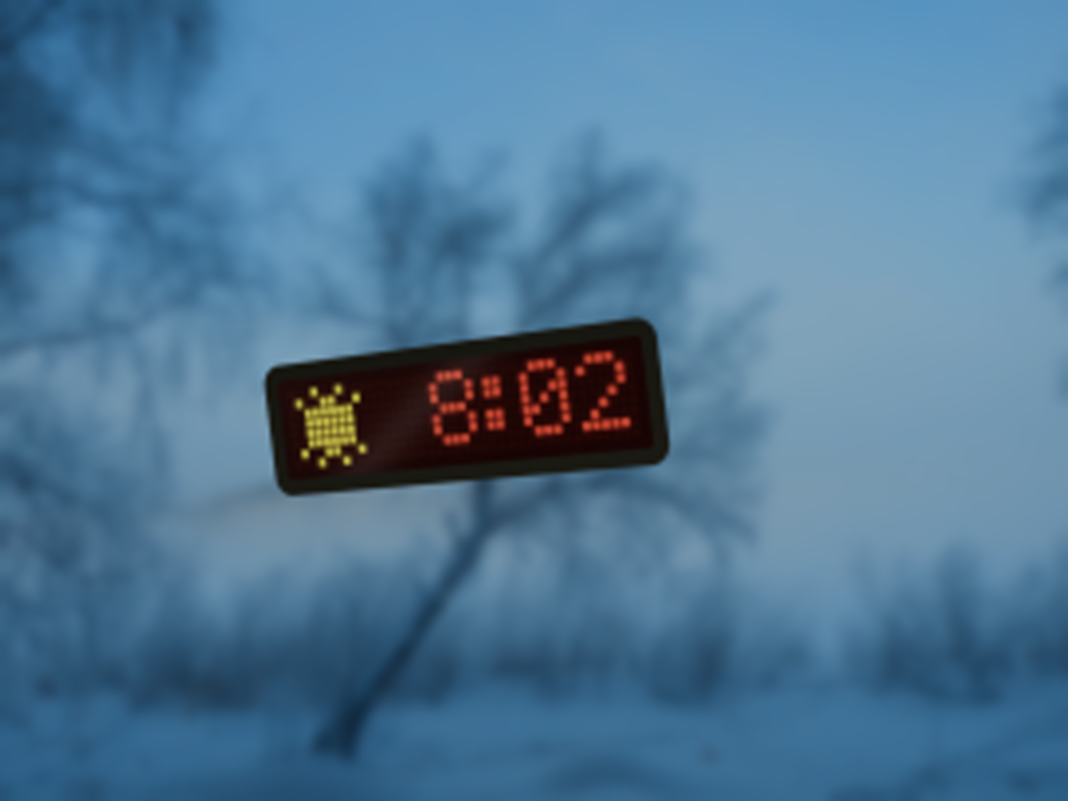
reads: 8,02
